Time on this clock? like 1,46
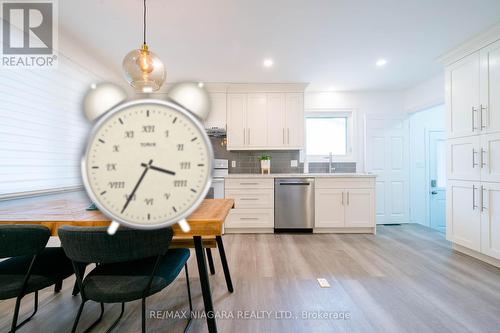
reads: 3,35
